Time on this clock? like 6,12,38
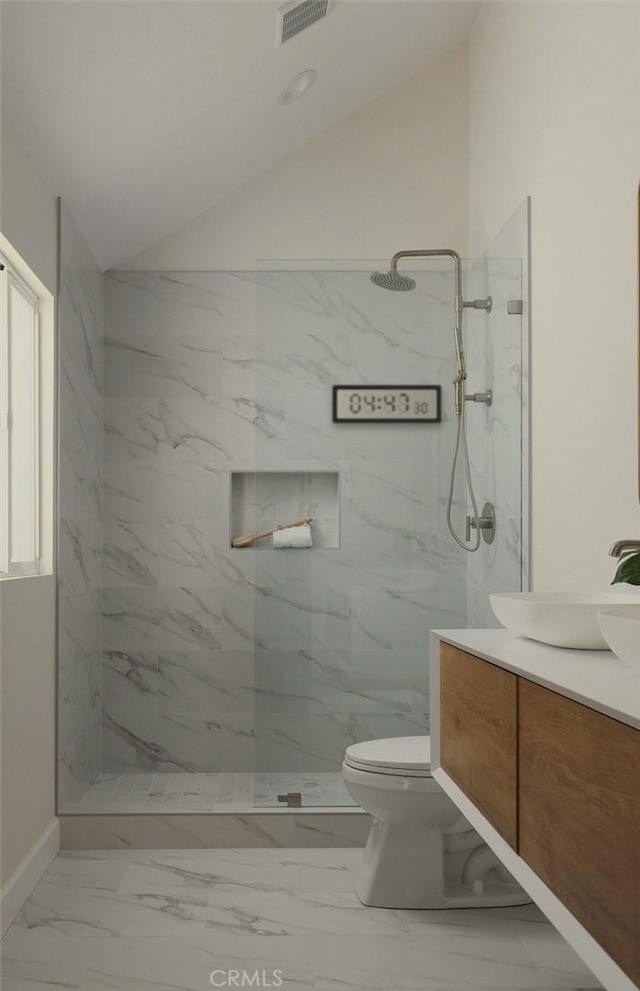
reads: 4,47,30
